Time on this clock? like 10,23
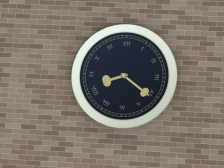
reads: 8,21
